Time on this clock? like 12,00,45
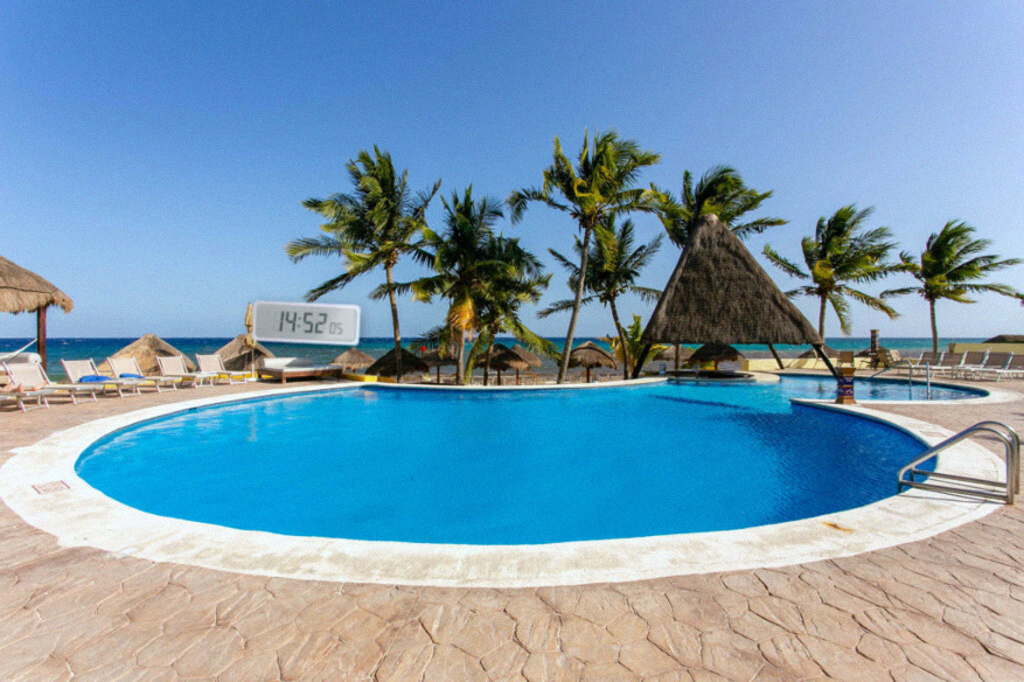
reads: 14,52,05
